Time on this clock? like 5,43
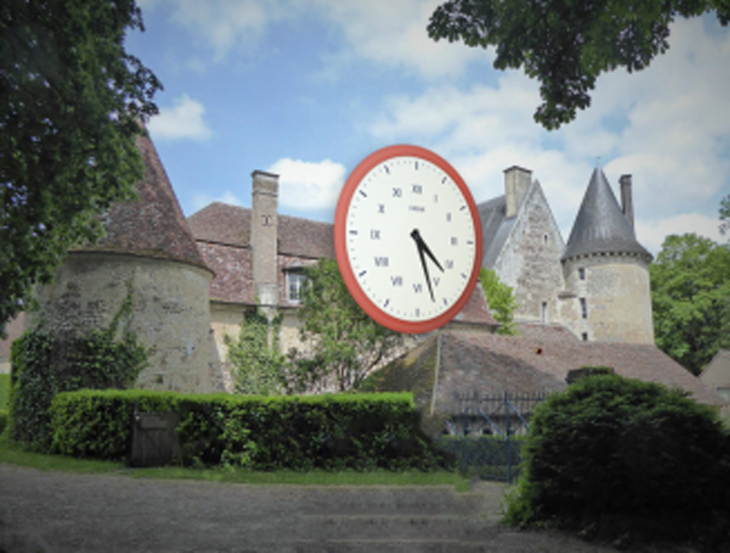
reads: 4,27
